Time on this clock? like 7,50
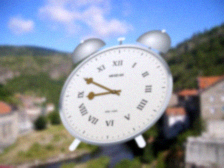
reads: 8,50
